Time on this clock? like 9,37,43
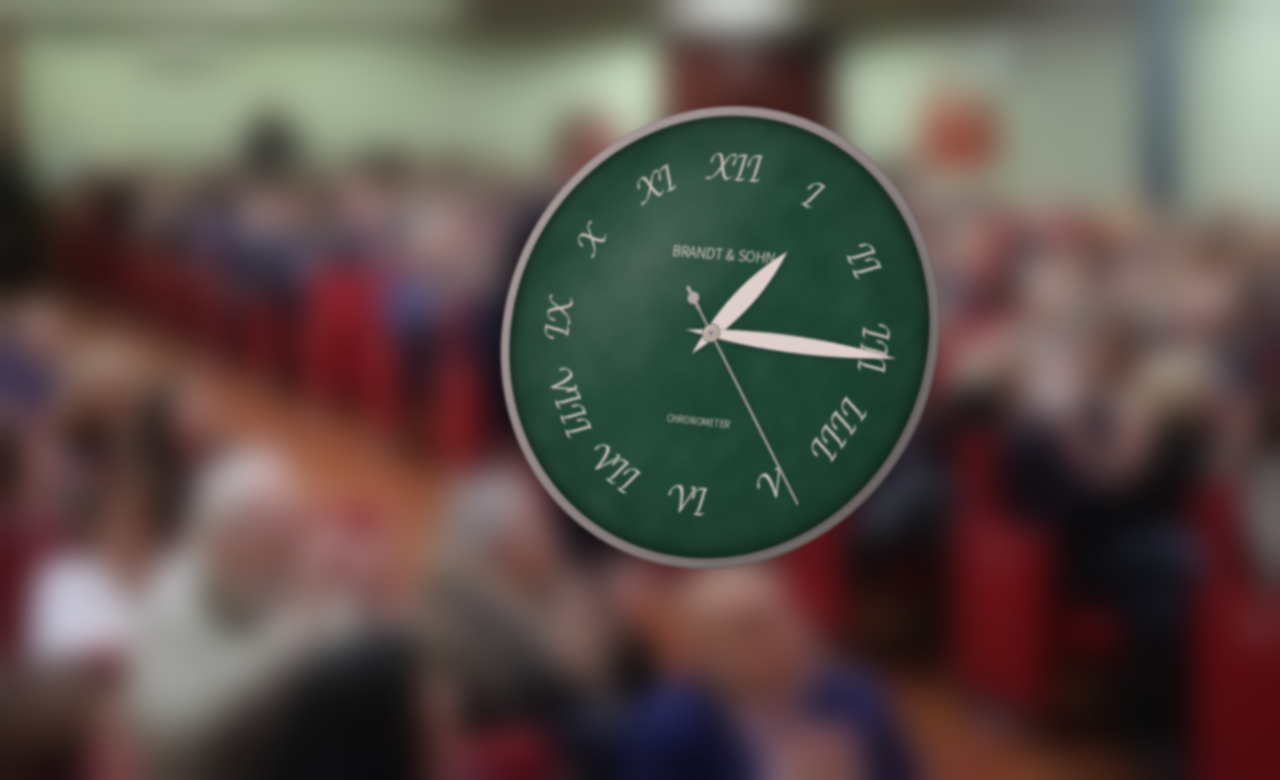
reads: 1,15,24
